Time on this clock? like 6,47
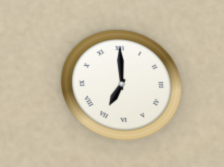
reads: 7,00
